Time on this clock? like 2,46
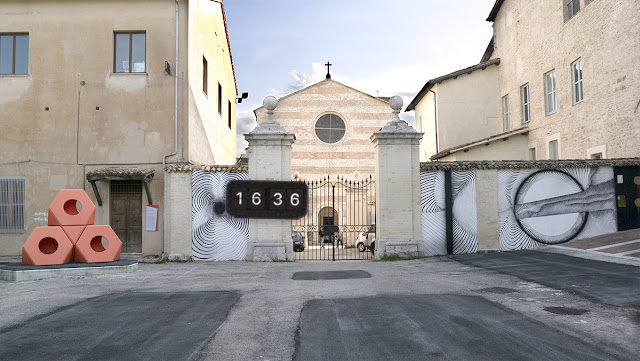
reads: 16,36
